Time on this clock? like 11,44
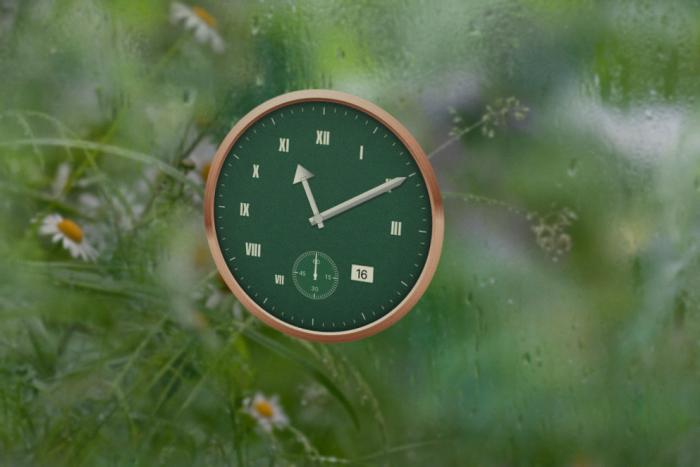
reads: 11,10
